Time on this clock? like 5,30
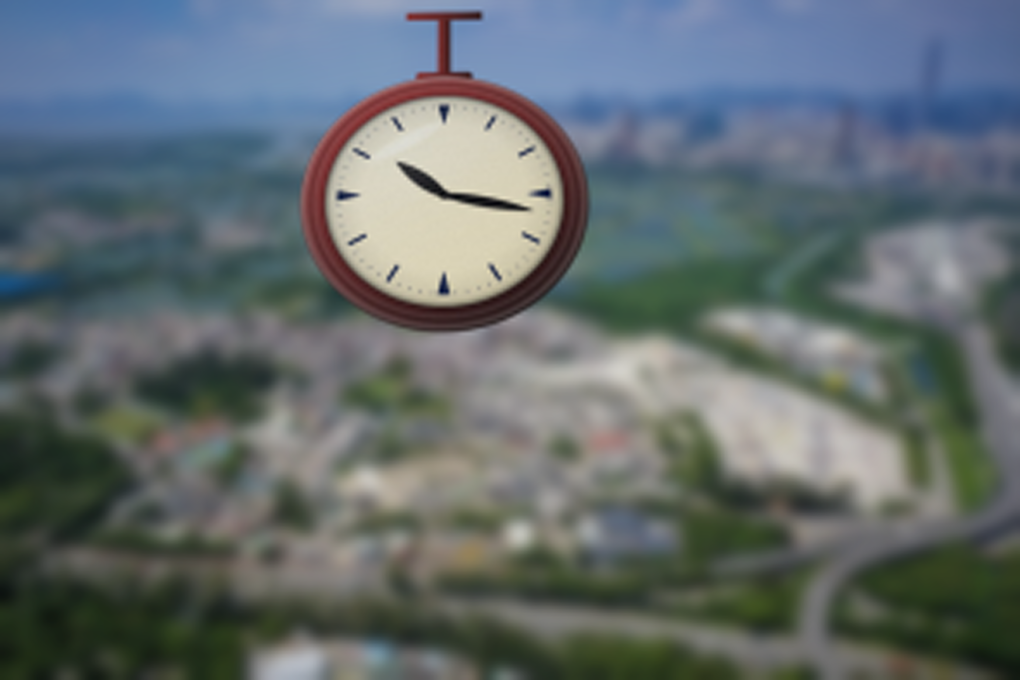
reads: 10,17
